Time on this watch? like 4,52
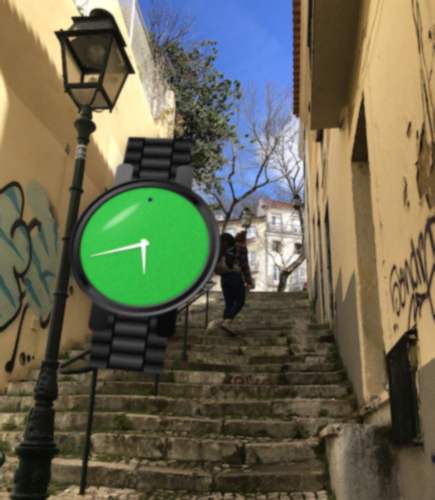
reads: 5,42
